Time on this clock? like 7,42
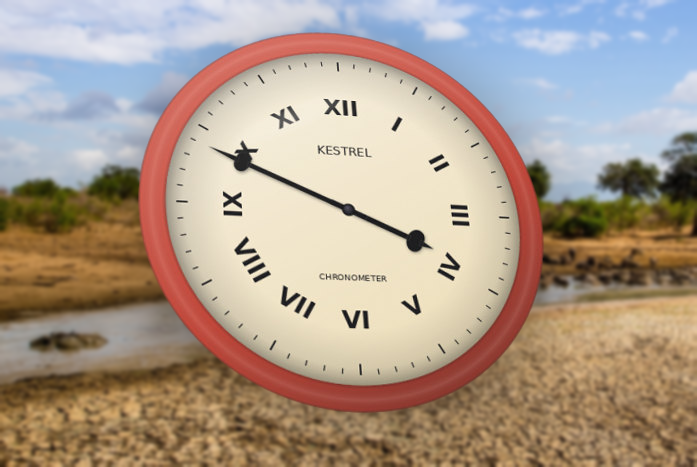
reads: 3,49
